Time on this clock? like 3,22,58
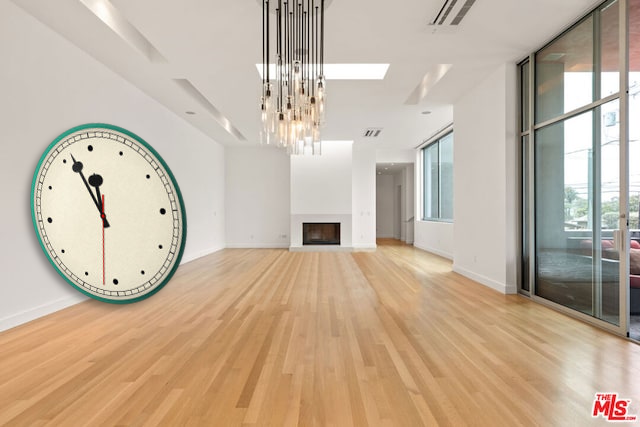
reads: 11,56,32
